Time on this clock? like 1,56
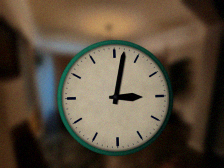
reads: 3,02
